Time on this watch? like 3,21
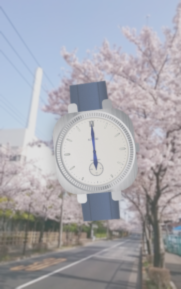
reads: 6,00
